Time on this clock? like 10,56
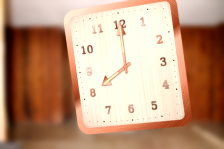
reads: 8,00
